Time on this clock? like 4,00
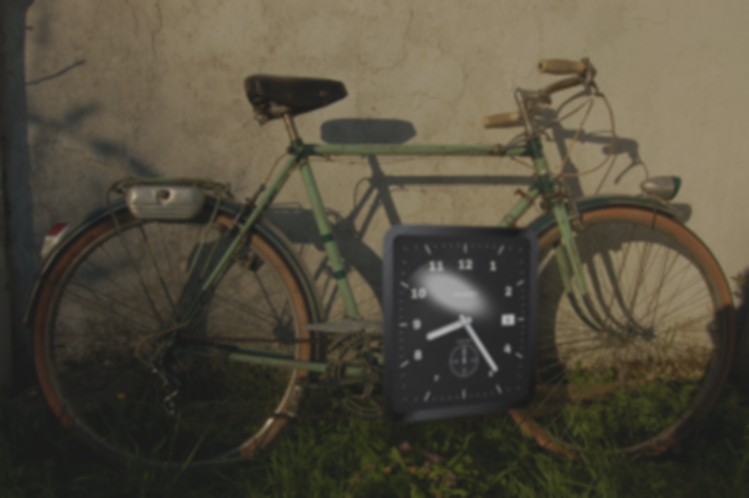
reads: 8,24
